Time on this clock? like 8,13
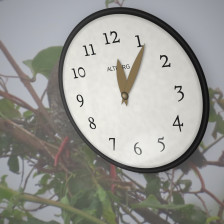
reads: 12,06
